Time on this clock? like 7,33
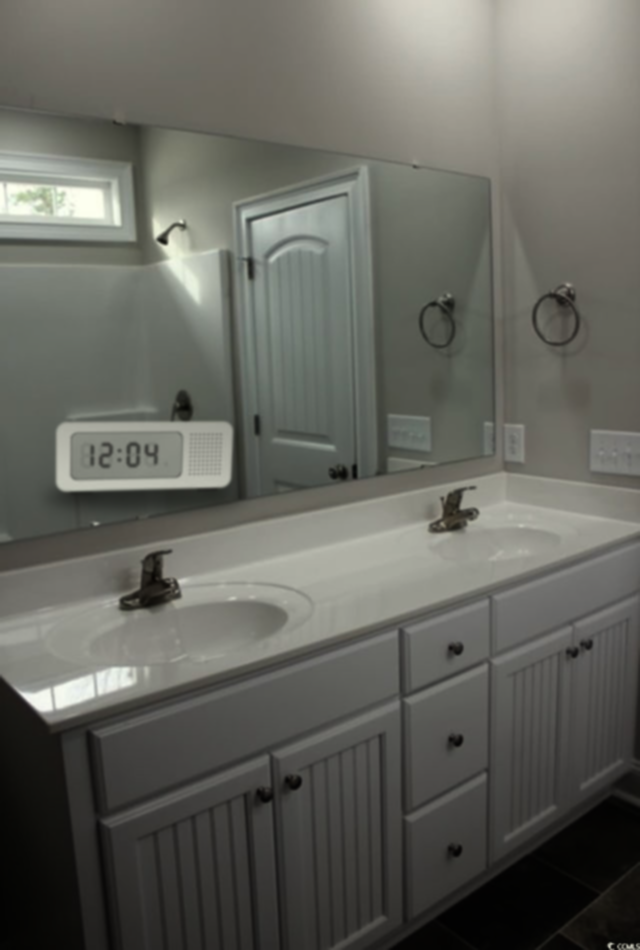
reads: 12,04
